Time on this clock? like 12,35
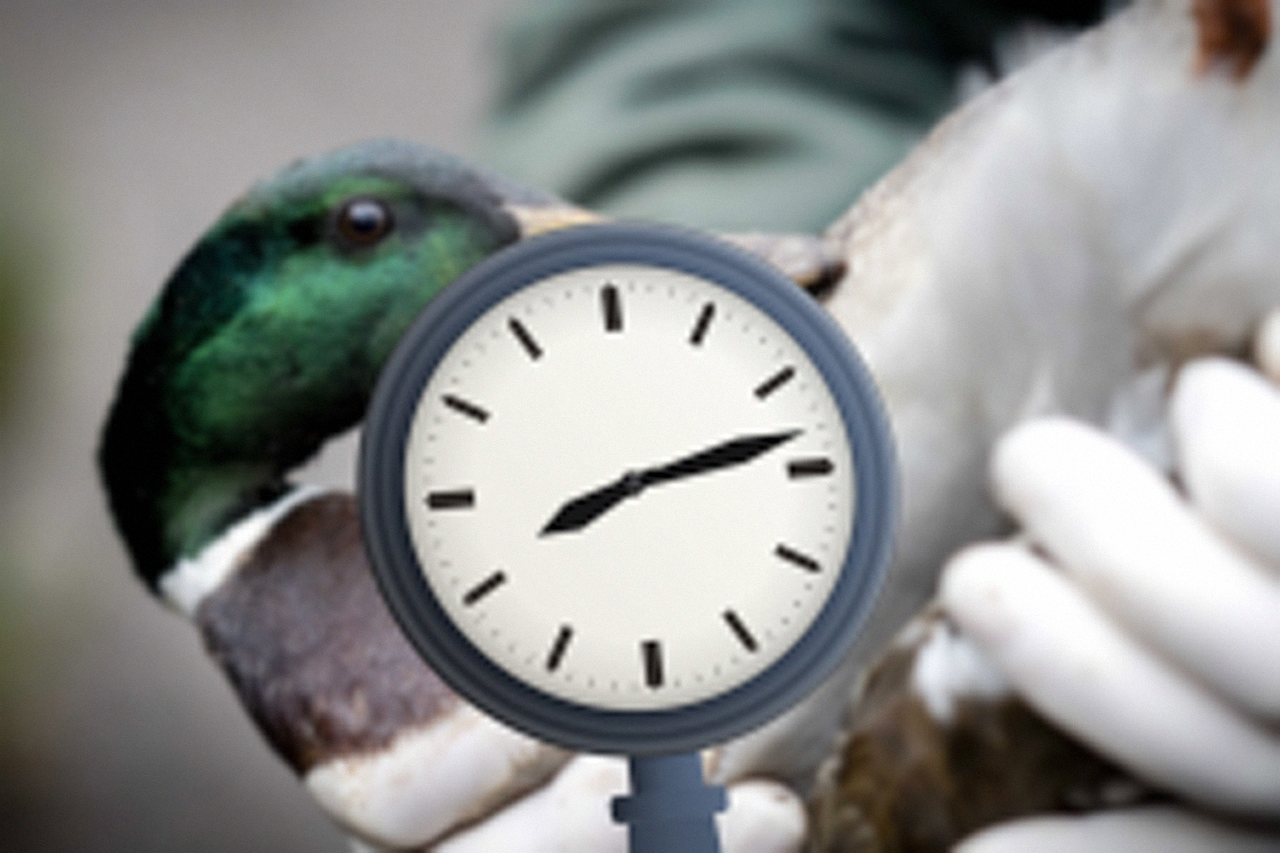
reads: 8,13
